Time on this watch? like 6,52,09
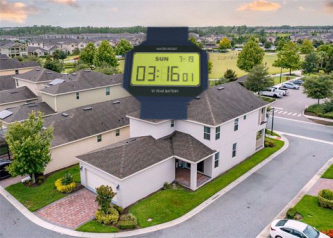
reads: 3,16,01
